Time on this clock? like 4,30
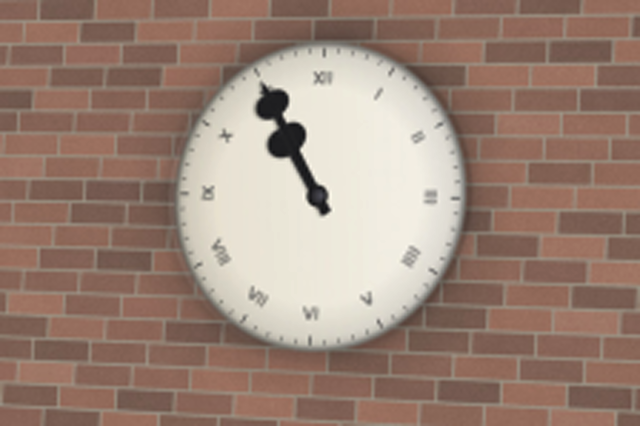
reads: 10,55
